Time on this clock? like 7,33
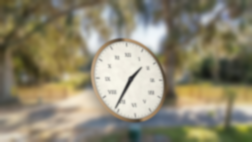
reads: 1,36
